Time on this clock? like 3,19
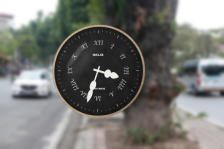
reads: 3,33
